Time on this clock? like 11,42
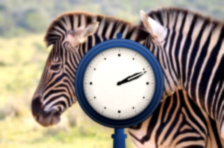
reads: 2,11
